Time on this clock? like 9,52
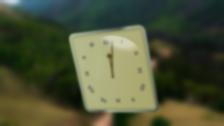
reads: 12,02
